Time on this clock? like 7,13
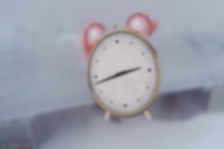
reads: 2,43
